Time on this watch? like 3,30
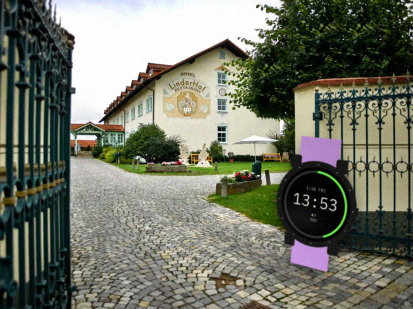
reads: 13,53
